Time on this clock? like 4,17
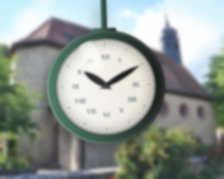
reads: 10,10
